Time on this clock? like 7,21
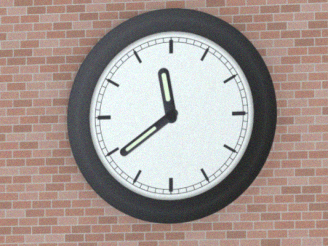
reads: 11,39
